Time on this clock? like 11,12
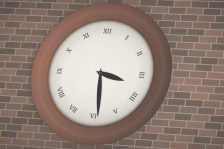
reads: 3,29
